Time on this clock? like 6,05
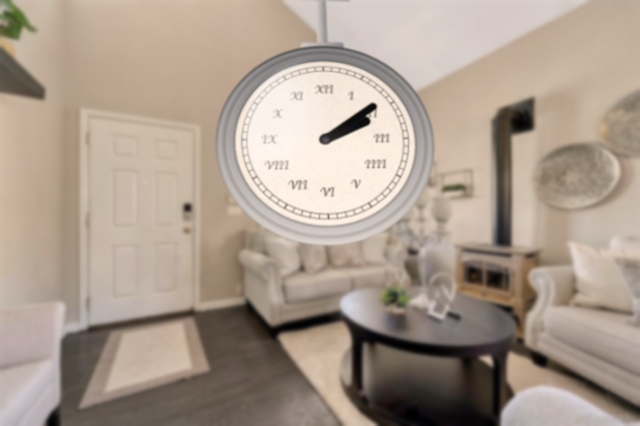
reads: 2,09
